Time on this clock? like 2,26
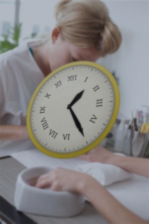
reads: 1,25
